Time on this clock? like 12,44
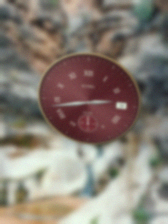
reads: 2,43
